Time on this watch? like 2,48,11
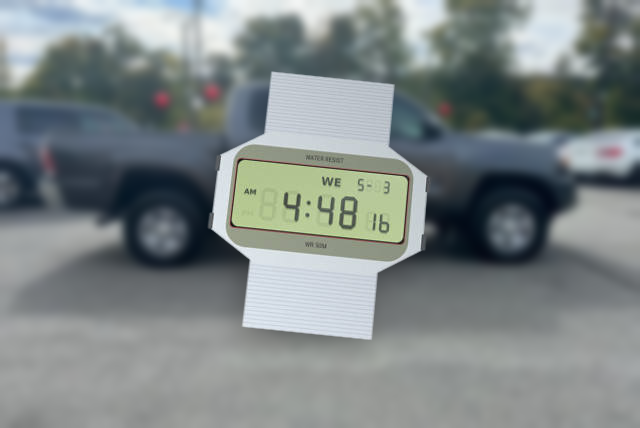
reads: 4,48,16
